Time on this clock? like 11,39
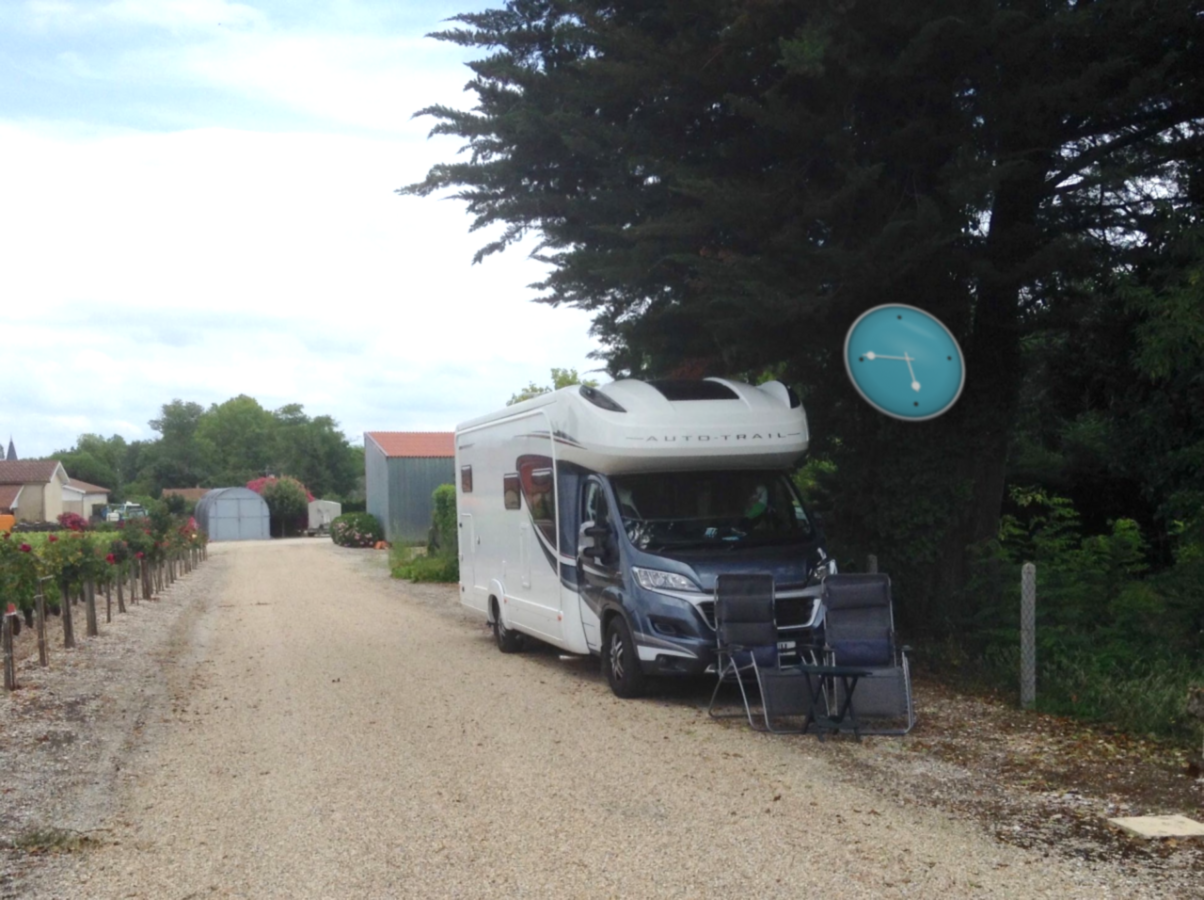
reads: 5,46
